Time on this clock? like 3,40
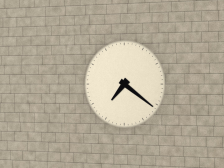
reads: 7,21
